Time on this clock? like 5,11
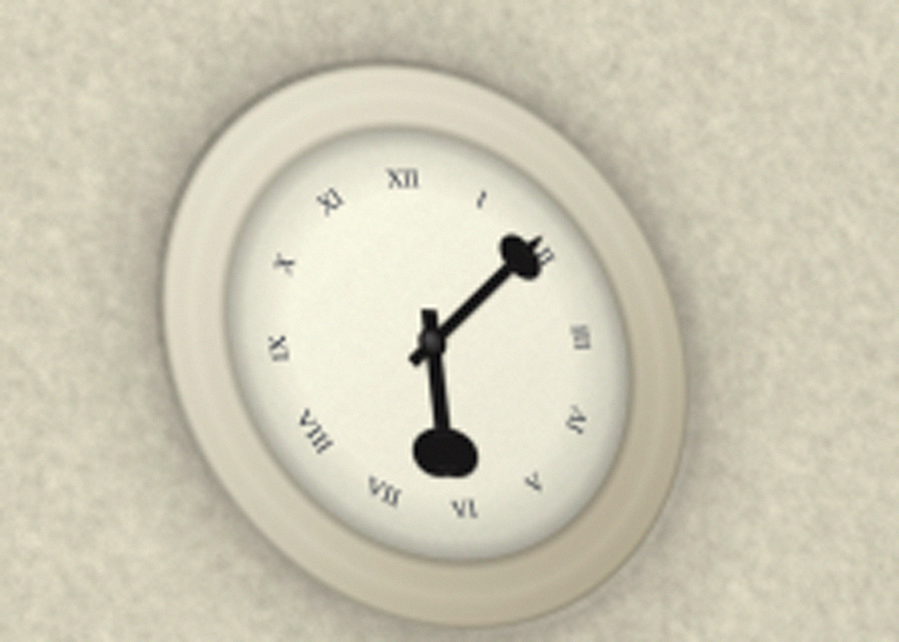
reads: 6,09
